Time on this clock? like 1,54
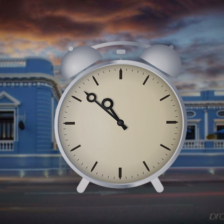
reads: 10,52
